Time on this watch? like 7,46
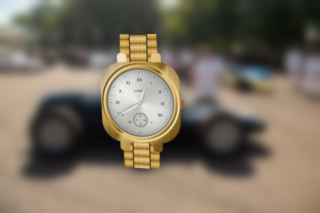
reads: 12,40
